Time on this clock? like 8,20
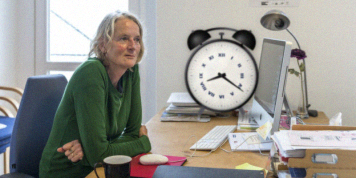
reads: 8,21
